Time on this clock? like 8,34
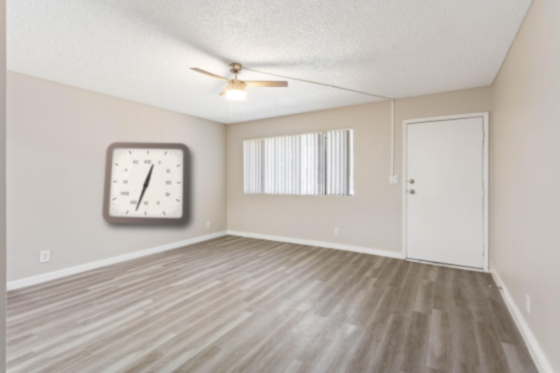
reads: 12,33
